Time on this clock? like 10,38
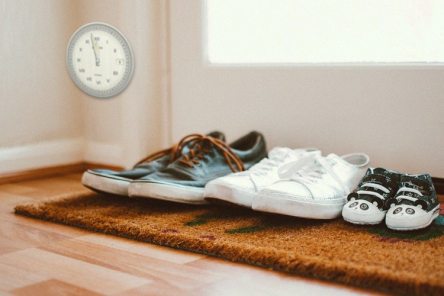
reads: 11,58
